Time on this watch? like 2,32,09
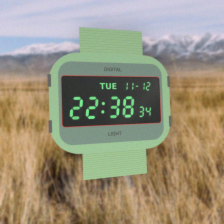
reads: 22,38,34
